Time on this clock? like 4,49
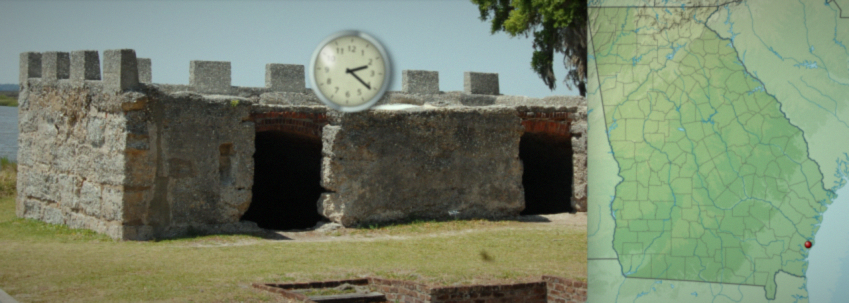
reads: 2,21
